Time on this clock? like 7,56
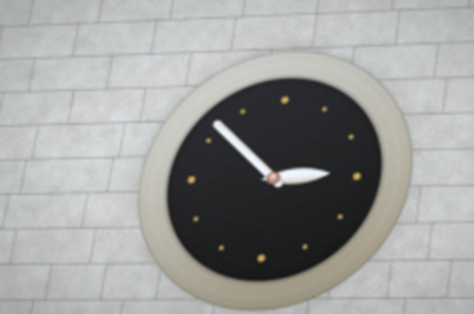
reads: 2,52
